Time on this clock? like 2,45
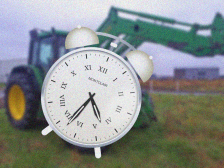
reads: 4,33
